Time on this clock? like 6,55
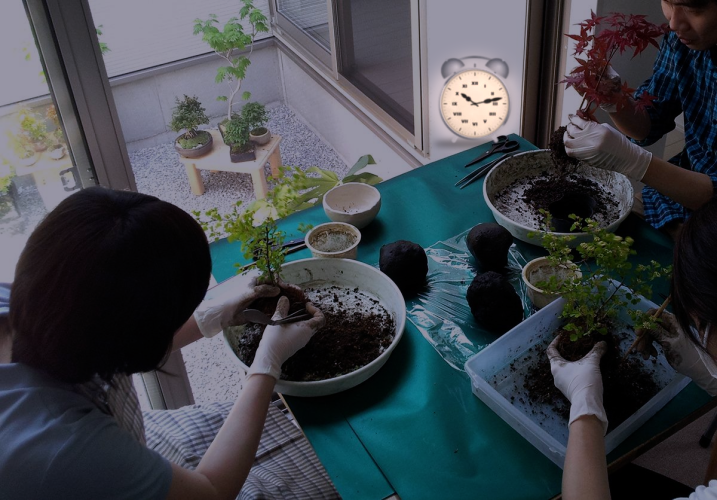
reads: 10,13
